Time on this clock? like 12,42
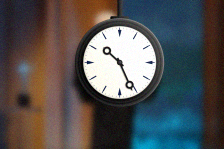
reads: 10,26
